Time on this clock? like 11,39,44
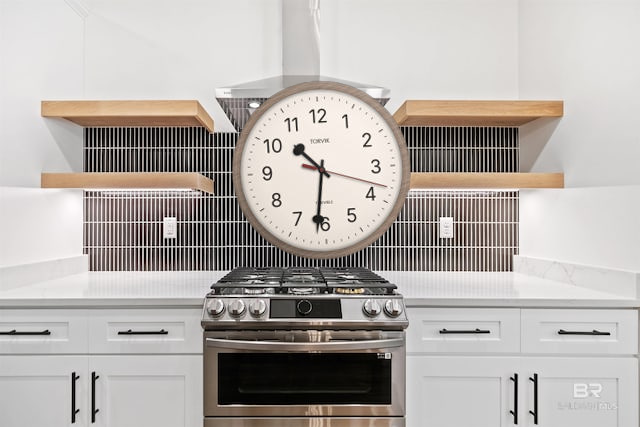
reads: 10,31,18
